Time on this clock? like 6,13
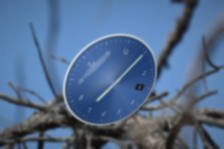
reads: 7,05
